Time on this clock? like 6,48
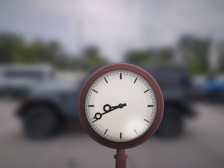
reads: 8,41
